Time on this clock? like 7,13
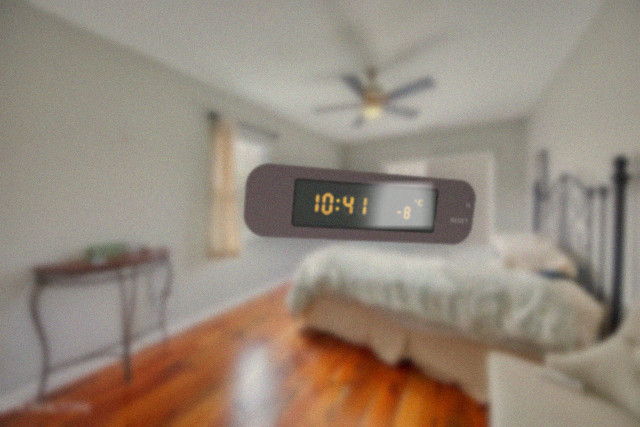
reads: 10,41
